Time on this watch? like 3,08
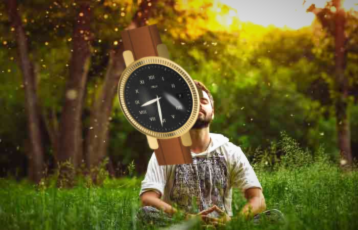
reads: 8,31
